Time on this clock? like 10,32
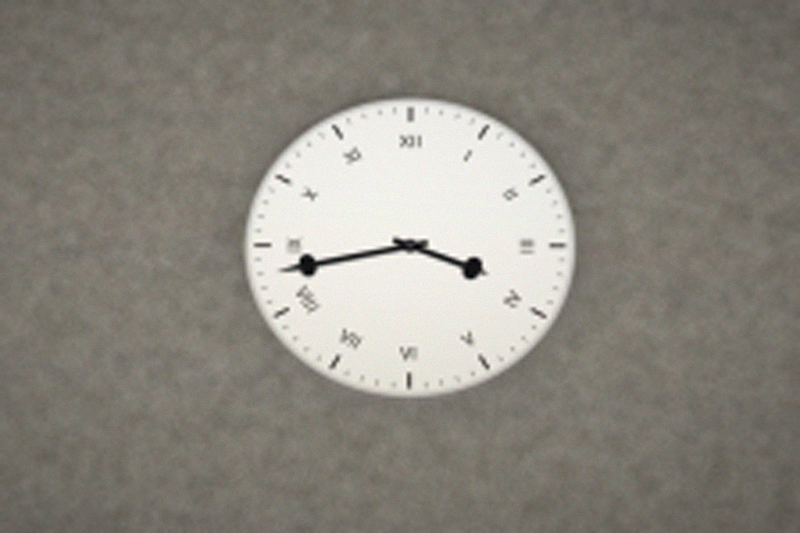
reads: 3,43
